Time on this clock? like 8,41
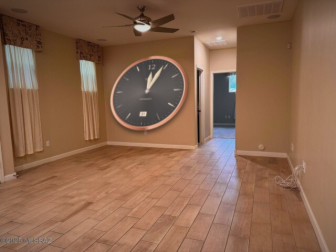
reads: 12,04
